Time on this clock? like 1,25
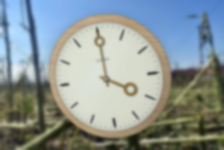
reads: 4,00
